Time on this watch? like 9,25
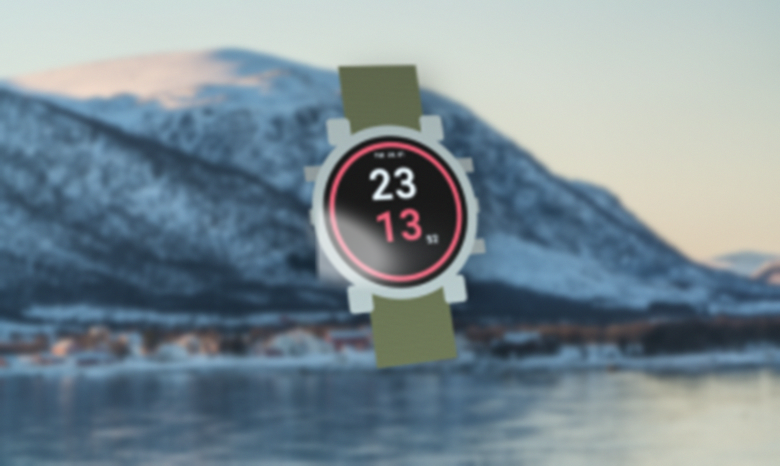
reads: 23,13
